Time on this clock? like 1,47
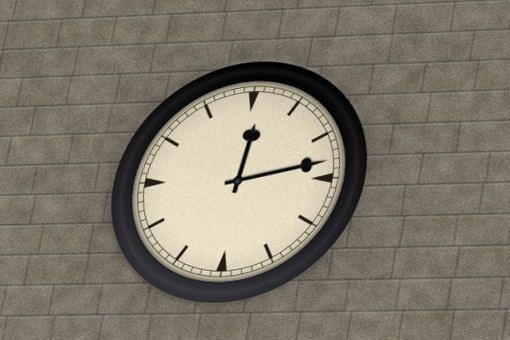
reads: 12,13
